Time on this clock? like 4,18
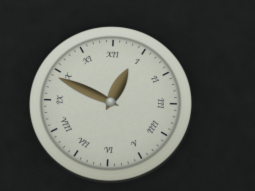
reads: 12,49
